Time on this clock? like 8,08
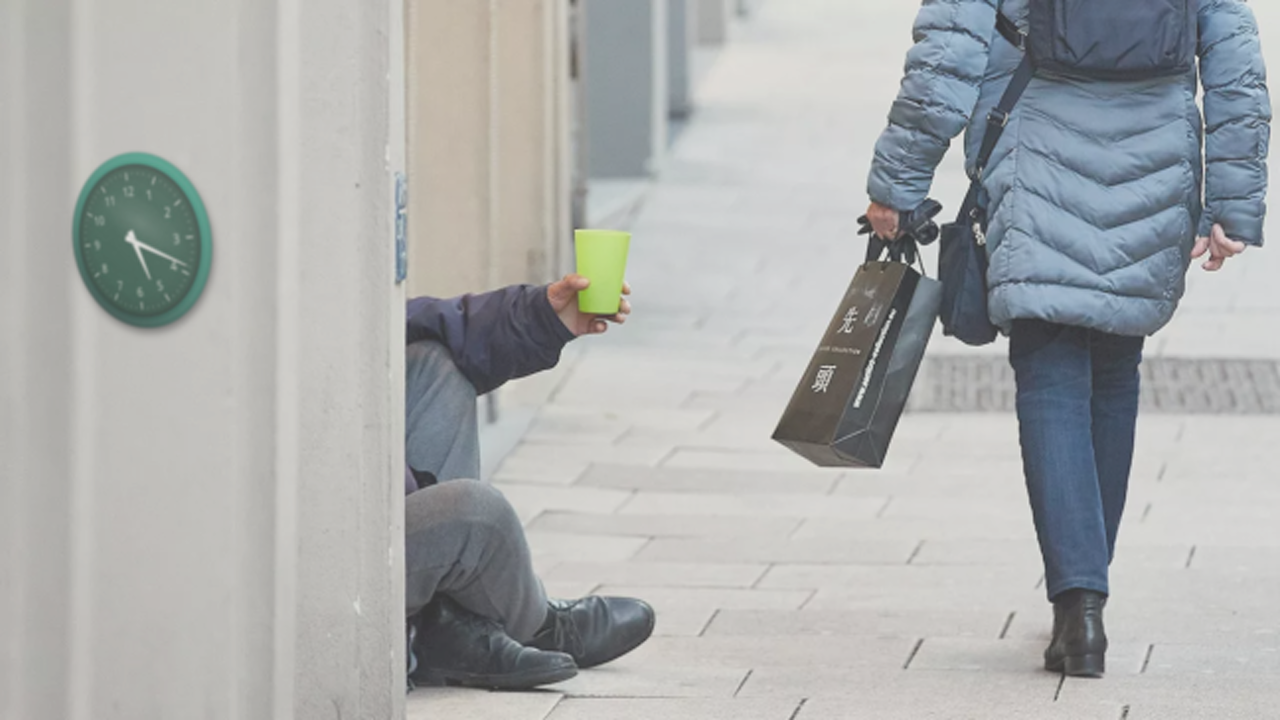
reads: 5,19
